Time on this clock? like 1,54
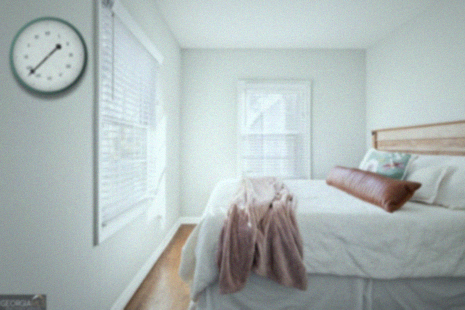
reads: 1,38
